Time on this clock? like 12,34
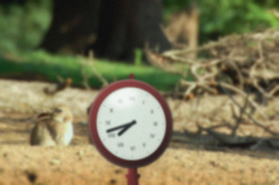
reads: 7,42
